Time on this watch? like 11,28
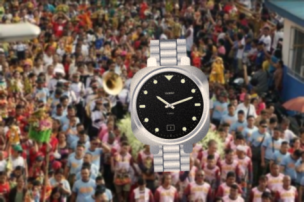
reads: 10,12
